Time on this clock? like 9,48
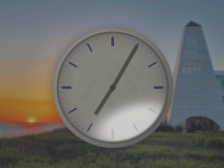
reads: 7,05
